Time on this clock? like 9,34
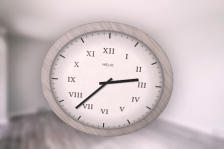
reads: 2,37
